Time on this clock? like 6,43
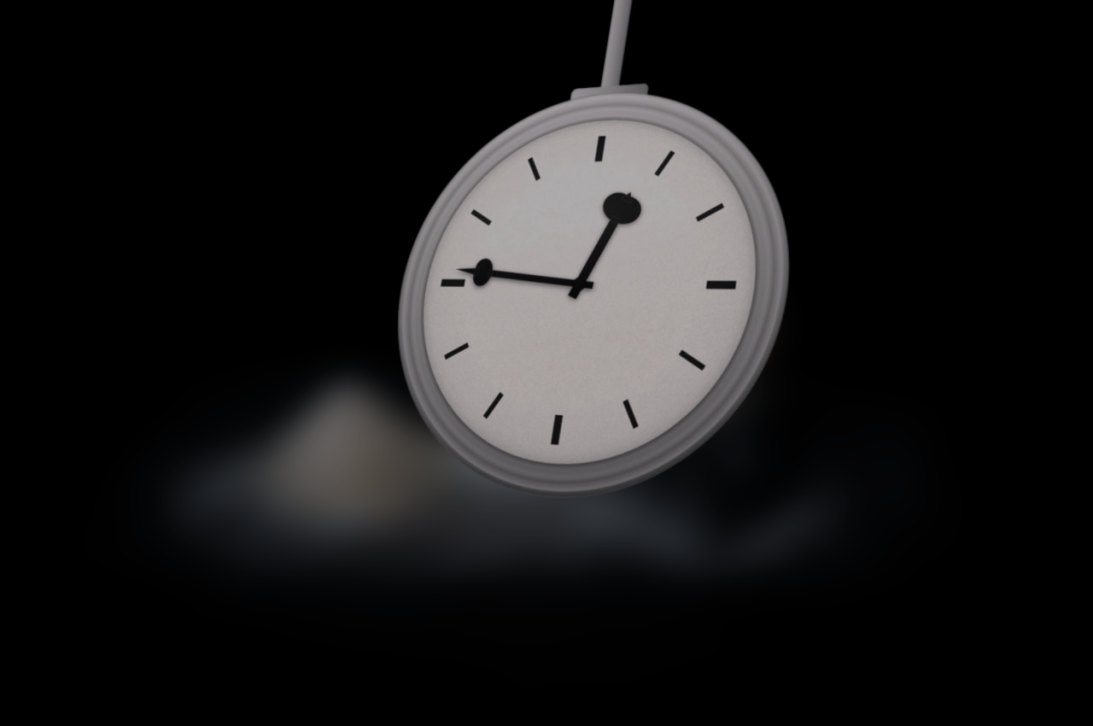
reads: 12,46
